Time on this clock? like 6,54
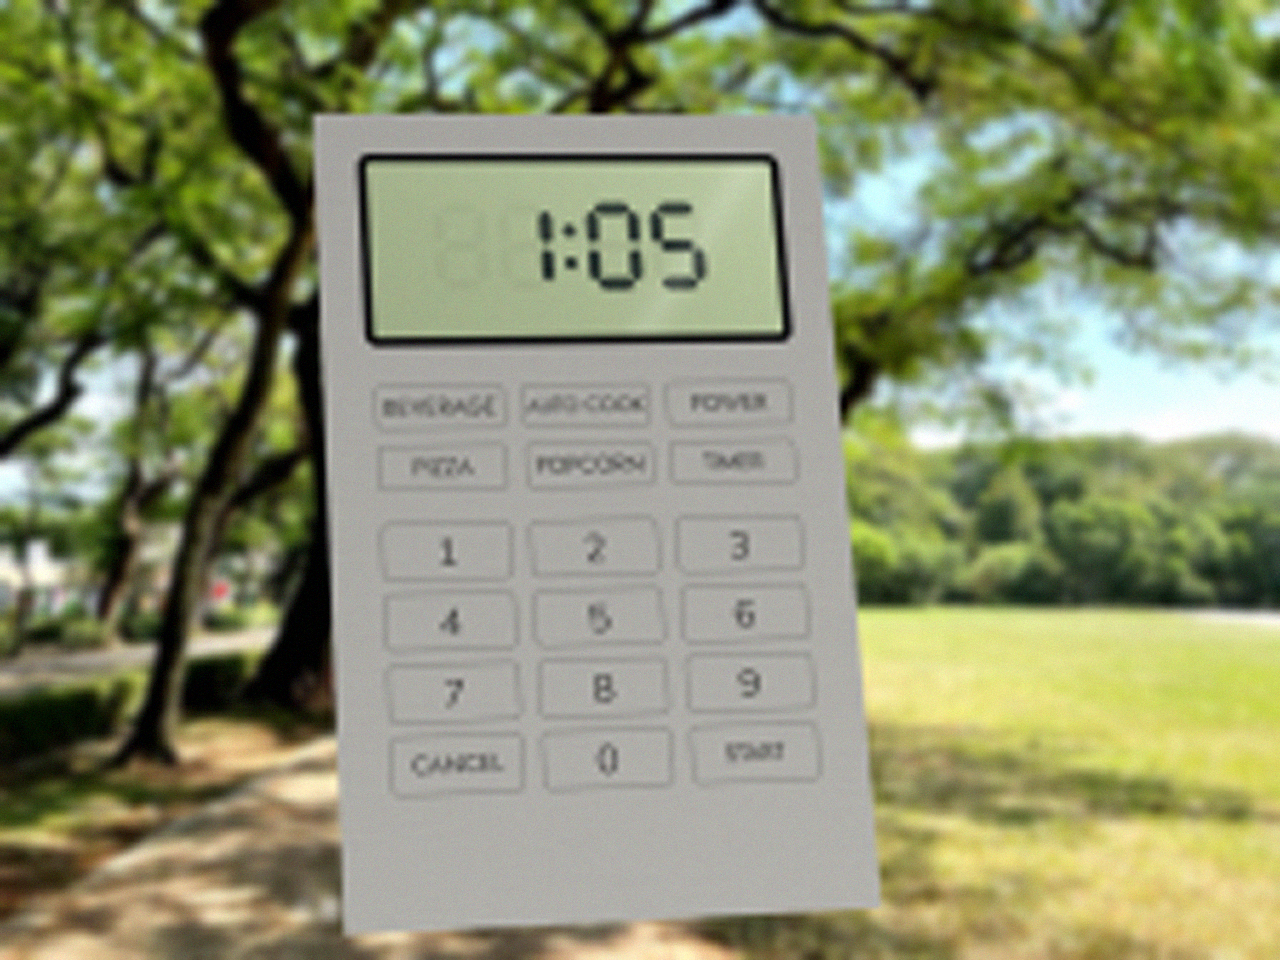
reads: 1,05
